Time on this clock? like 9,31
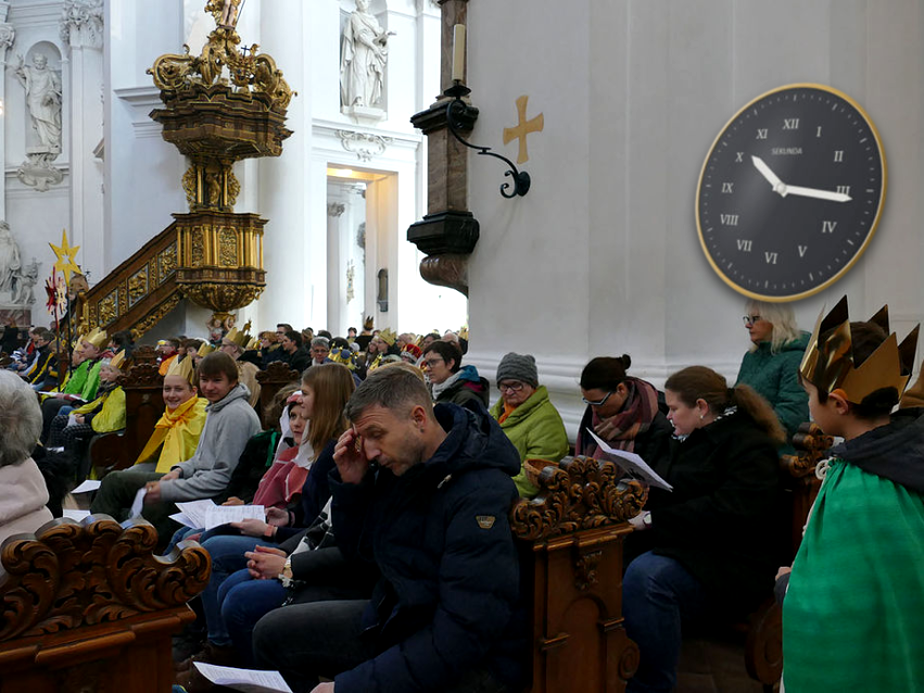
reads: 10,16
